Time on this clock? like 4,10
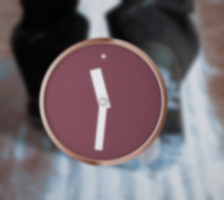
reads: 11,31
